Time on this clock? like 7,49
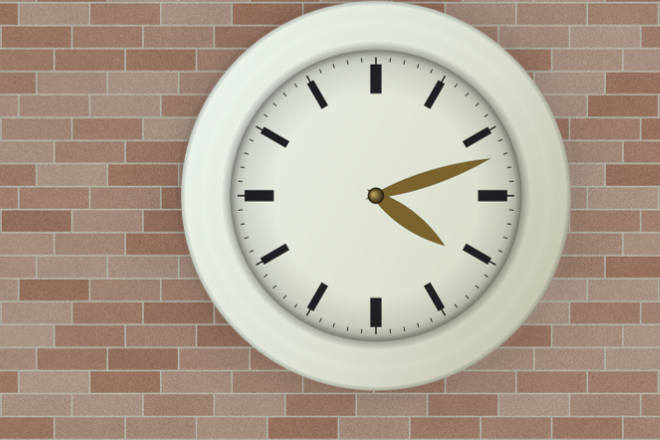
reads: 4,12
